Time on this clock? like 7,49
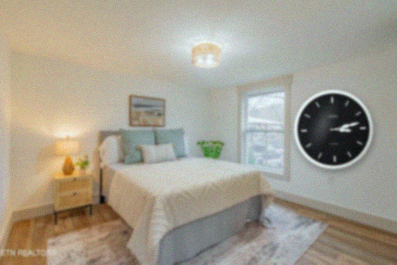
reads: 3,13
